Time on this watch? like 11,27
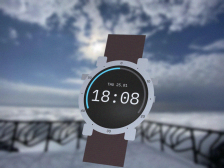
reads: 18,08
